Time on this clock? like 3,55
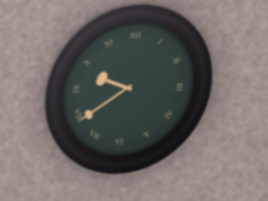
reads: 9,39
